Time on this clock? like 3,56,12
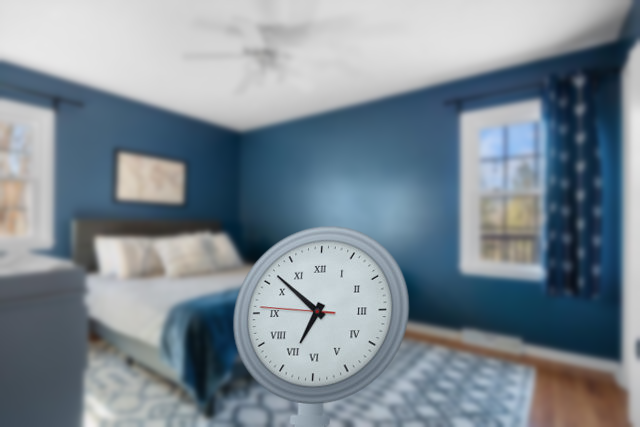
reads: 6,51,46
